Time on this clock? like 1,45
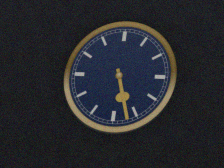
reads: 5,27
